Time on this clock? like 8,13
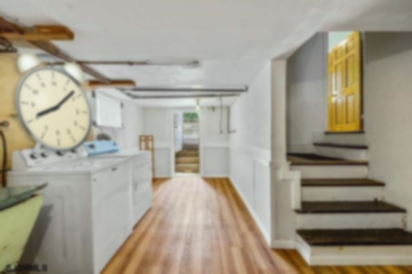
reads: 8,08
